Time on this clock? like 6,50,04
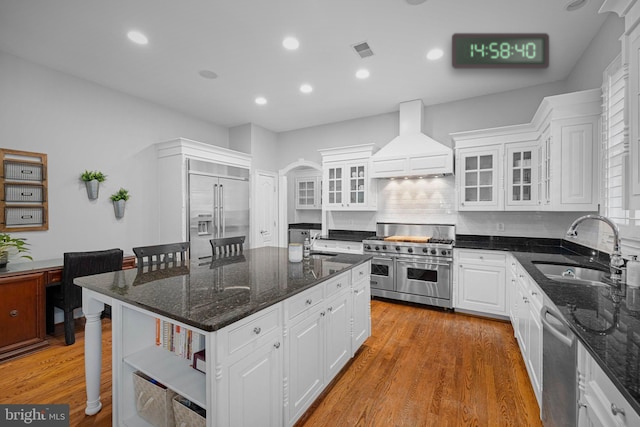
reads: 14,58,40
